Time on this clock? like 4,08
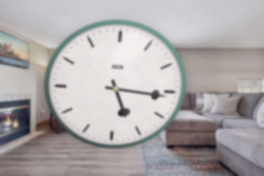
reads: 5,16
